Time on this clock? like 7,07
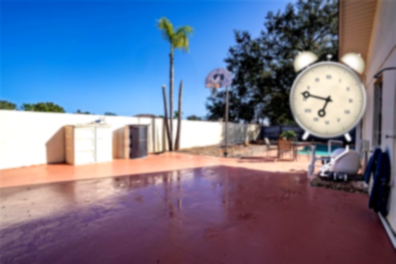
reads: 6,47
